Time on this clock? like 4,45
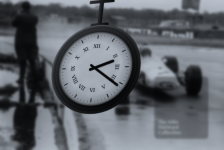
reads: 2,21
